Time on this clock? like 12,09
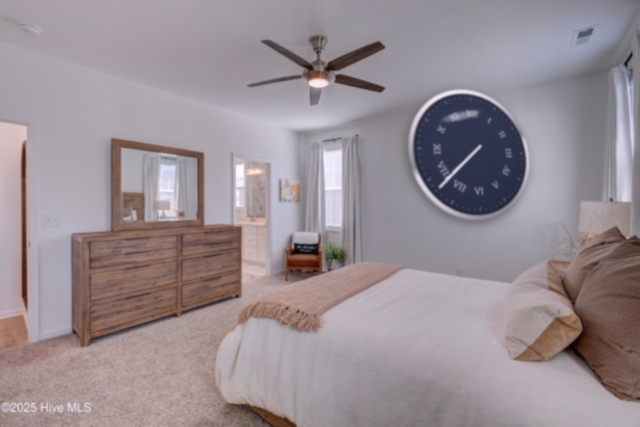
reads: 7,38
